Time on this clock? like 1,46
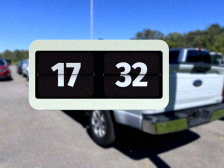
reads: 17,32
